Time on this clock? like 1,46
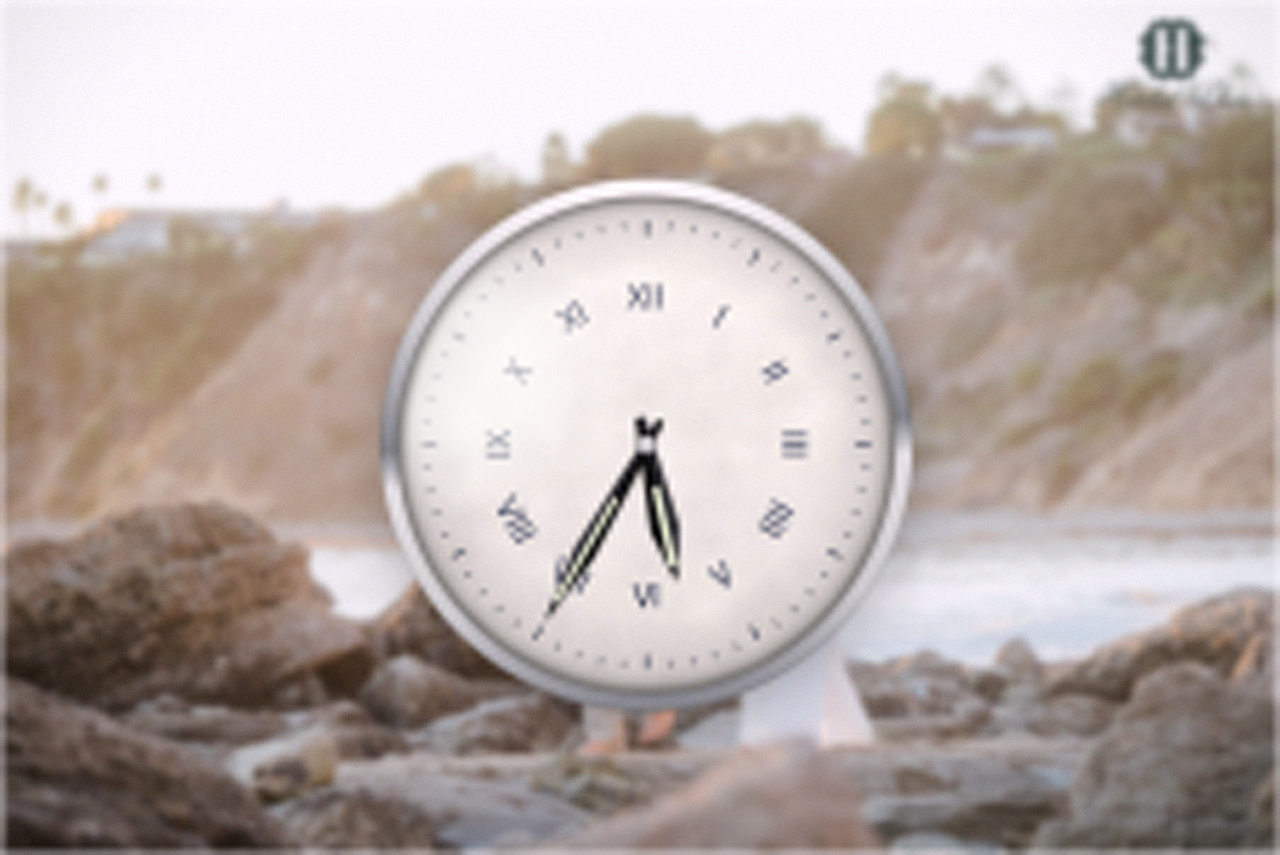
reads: 5,35
